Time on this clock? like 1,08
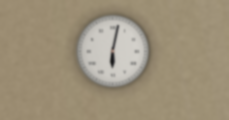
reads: 6,02
